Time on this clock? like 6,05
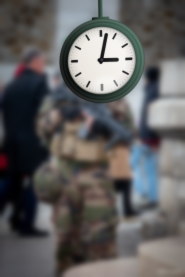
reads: 3,02
